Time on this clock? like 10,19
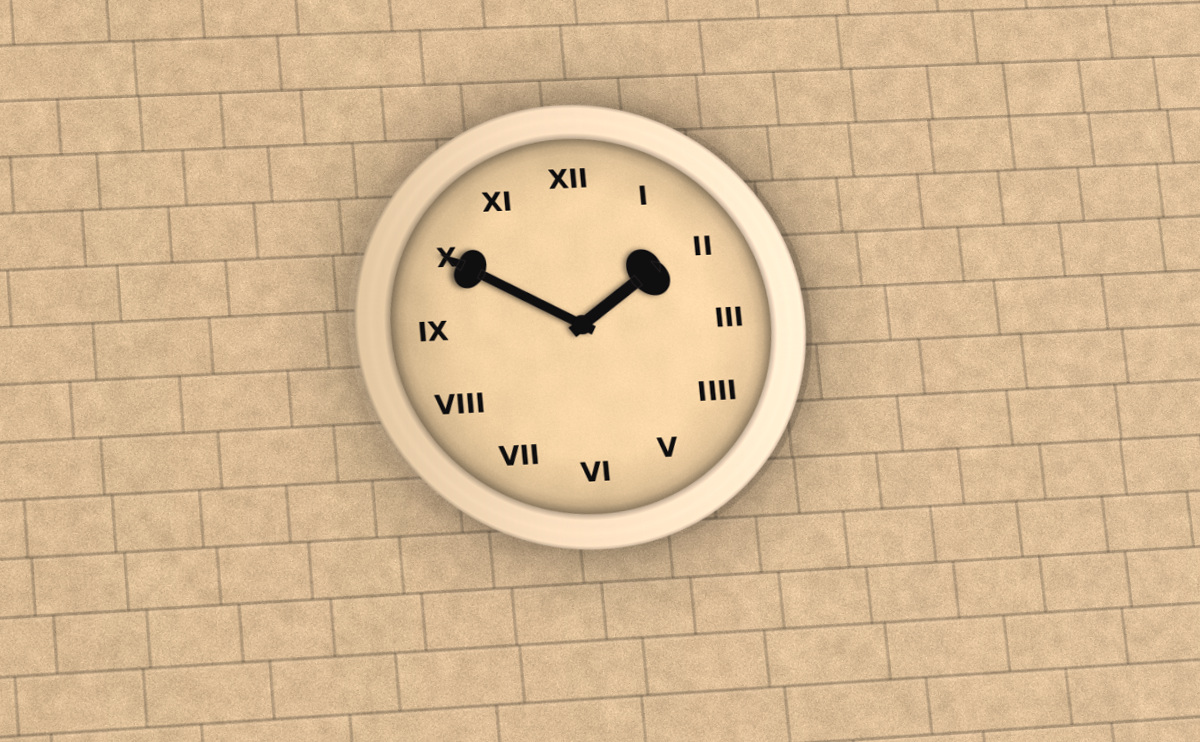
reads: 1,50
